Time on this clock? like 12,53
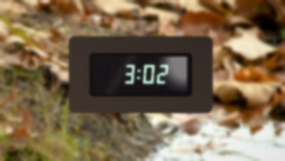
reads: 3,02
